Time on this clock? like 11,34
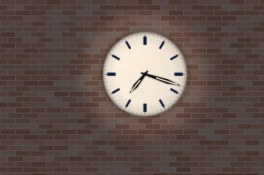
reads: 7,18
